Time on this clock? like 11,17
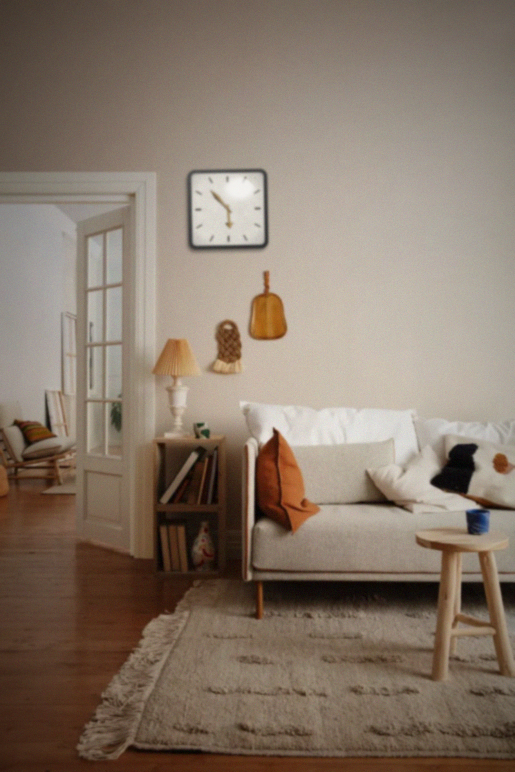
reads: 5,53
